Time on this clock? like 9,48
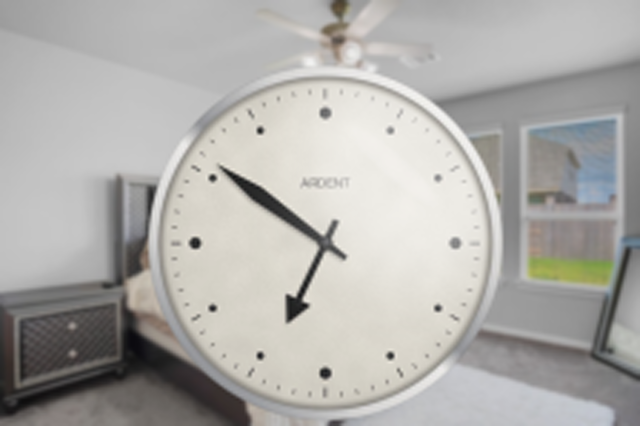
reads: 6,51
